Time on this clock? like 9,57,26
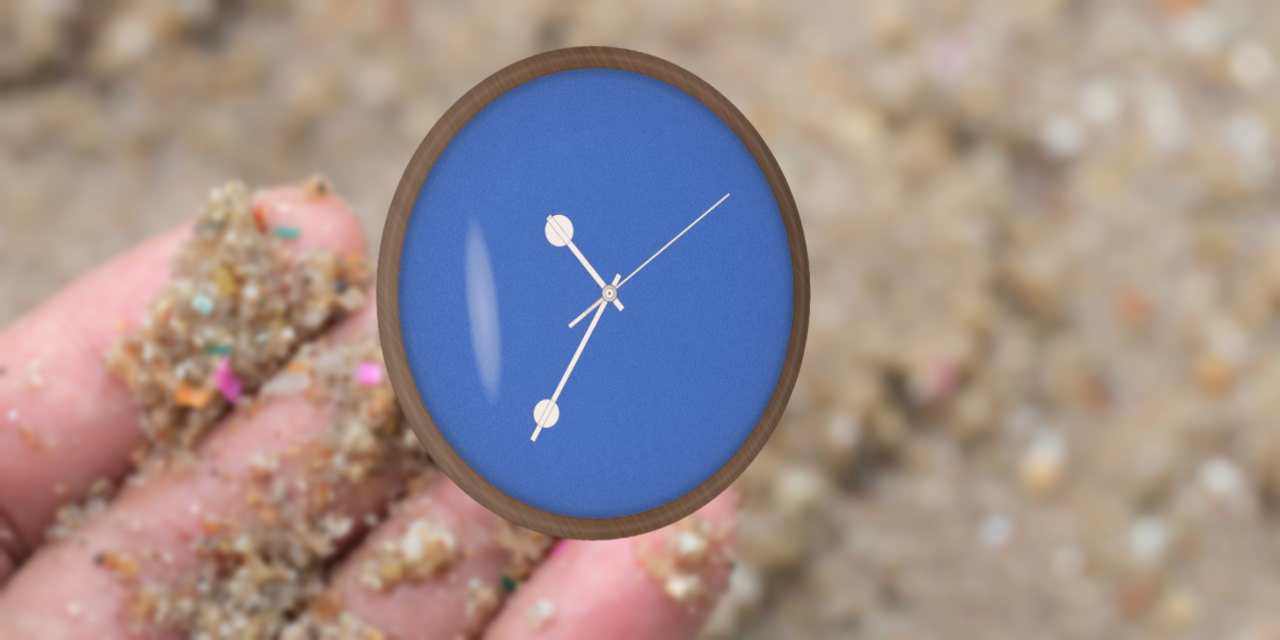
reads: 10,35,09
